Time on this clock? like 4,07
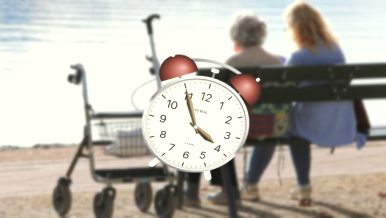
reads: 3,55
